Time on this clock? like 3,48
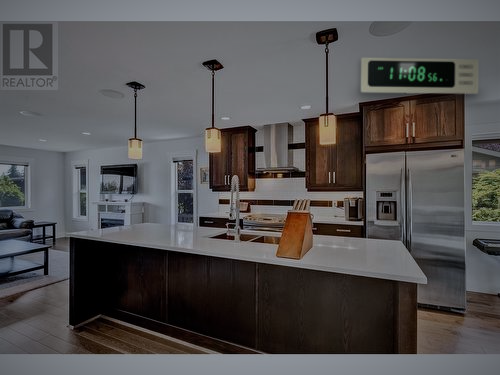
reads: 11,08
